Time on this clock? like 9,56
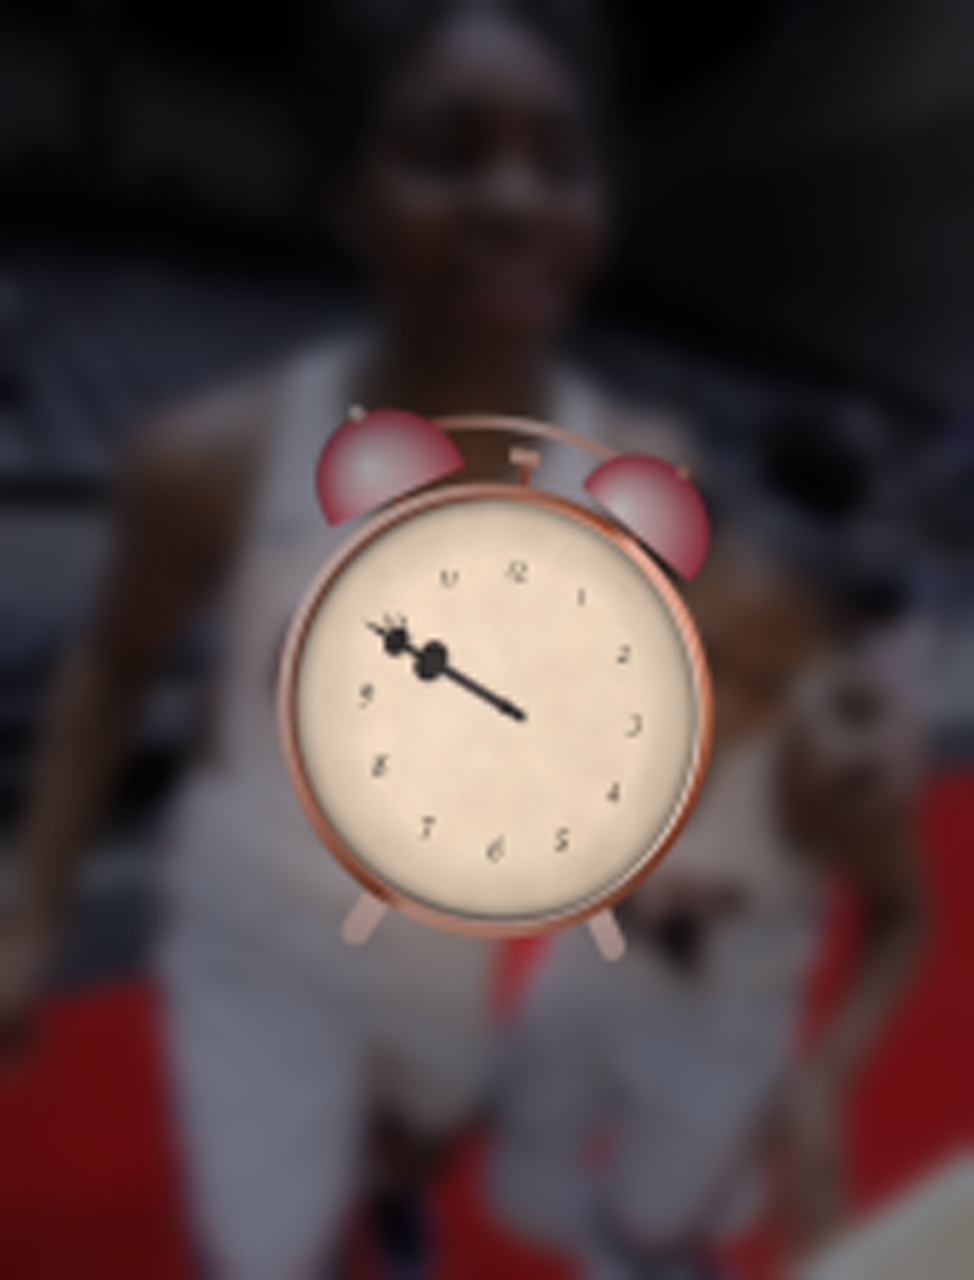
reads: 9,49
